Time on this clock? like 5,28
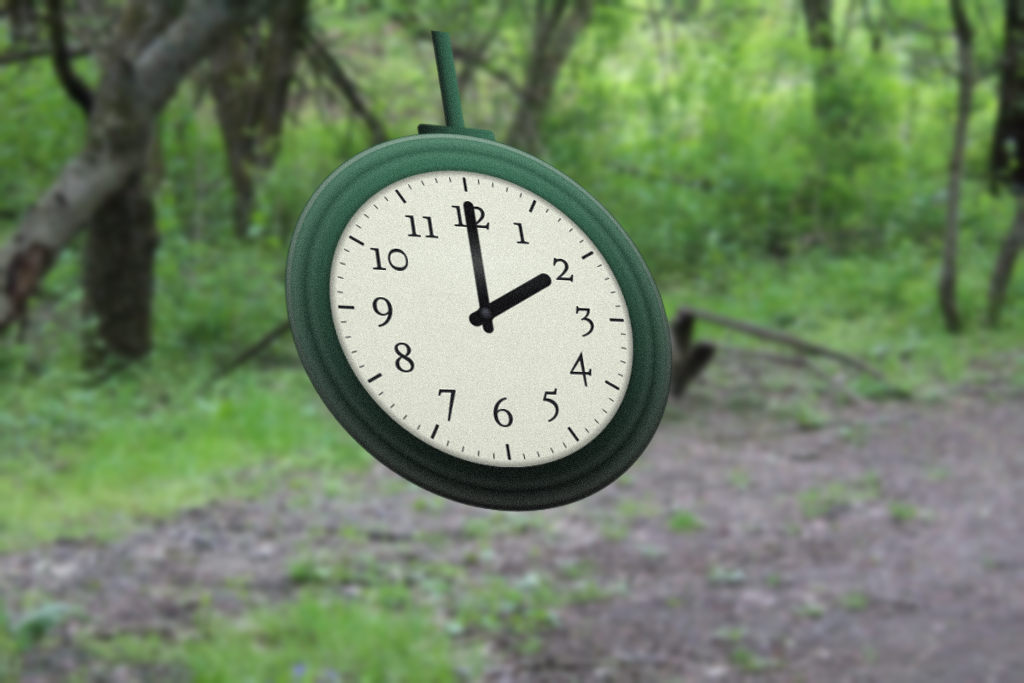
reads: 2,00
